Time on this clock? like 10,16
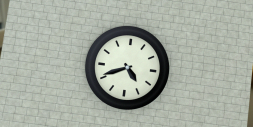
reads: 4,41
